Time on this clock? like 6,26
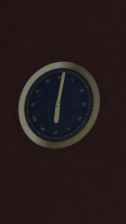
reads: 6,01
